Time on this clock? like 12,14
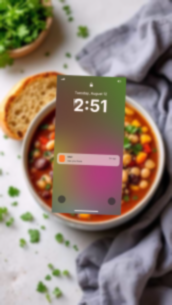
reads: 2,51
